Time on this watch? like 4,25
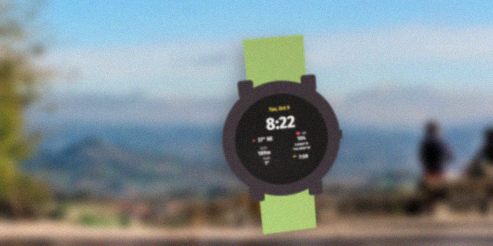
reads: 8,22
